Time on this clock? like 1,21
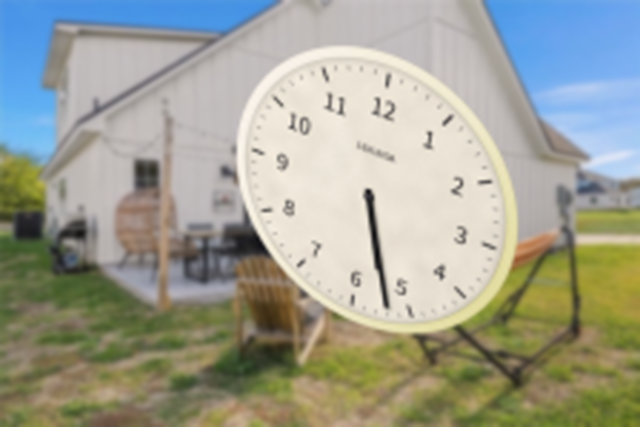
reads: 5,27
